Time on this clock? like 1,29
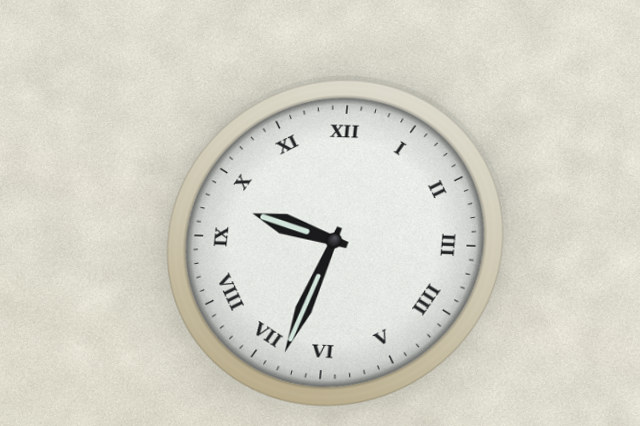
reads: 9,33
